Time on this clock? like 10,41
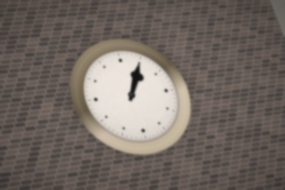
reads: 1,05
